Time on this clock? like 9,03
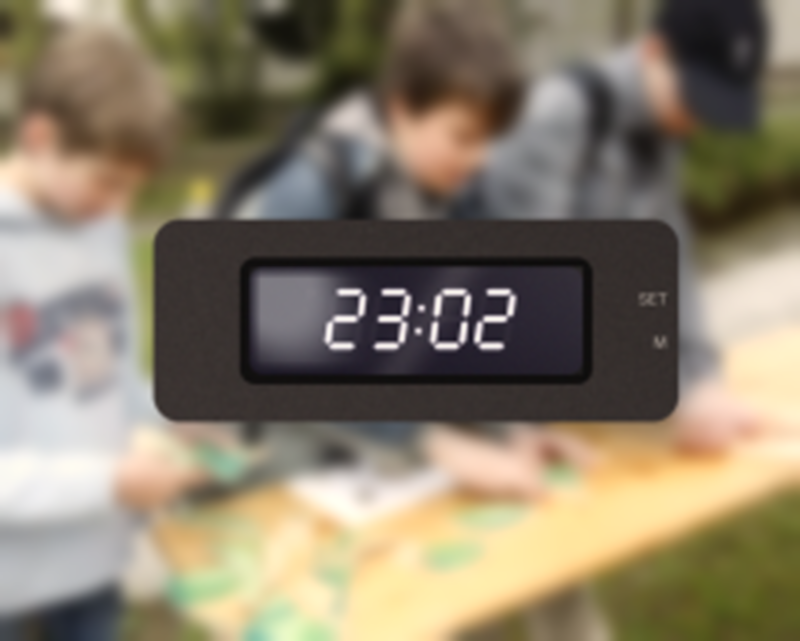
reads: 23,02
